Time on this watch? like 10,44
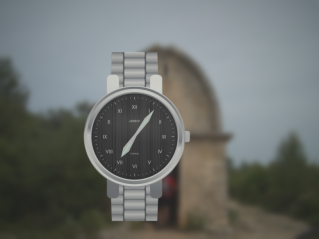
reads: 7,06
